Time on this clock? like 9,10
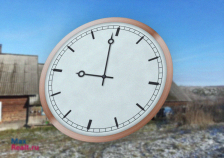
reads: 8,59
